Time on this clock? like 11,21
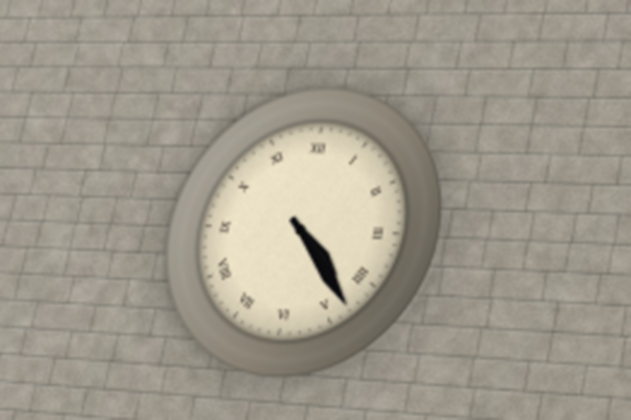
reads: 4,23
